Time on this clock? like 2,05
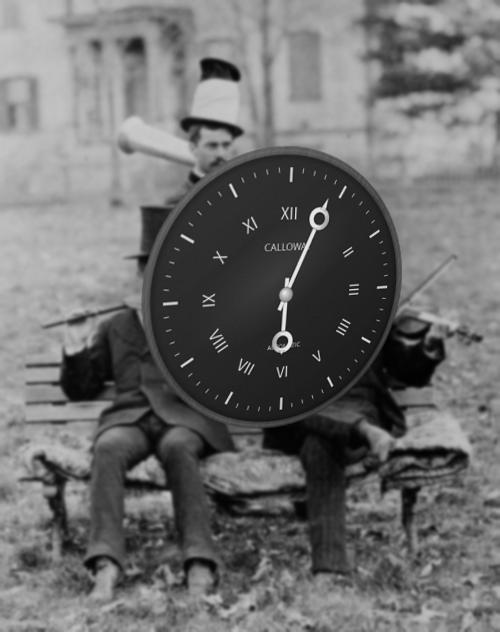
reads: 6,04
